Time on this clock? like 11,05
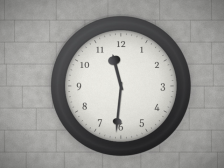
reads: 11,31
